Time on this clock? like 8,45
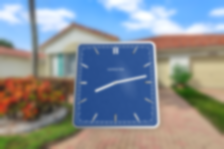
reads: 8,13
